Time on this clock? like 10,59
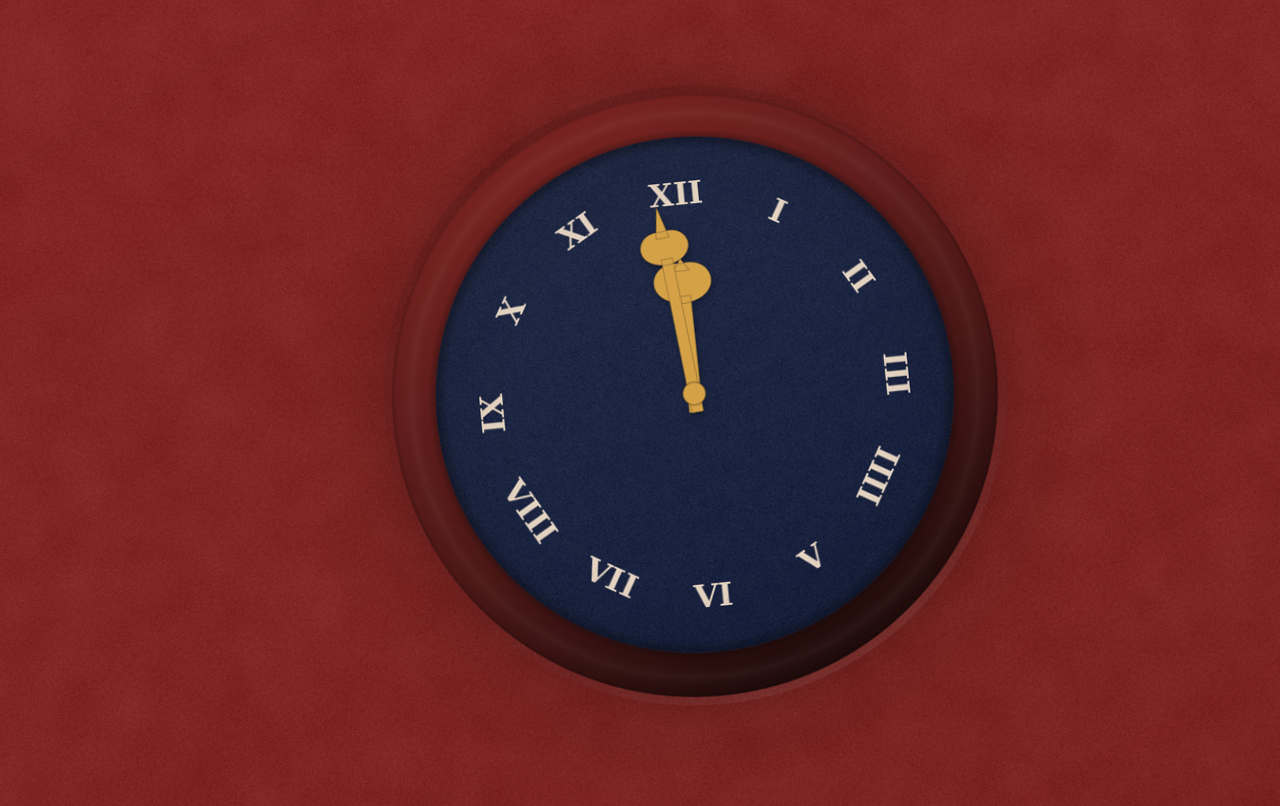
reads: 11,59
